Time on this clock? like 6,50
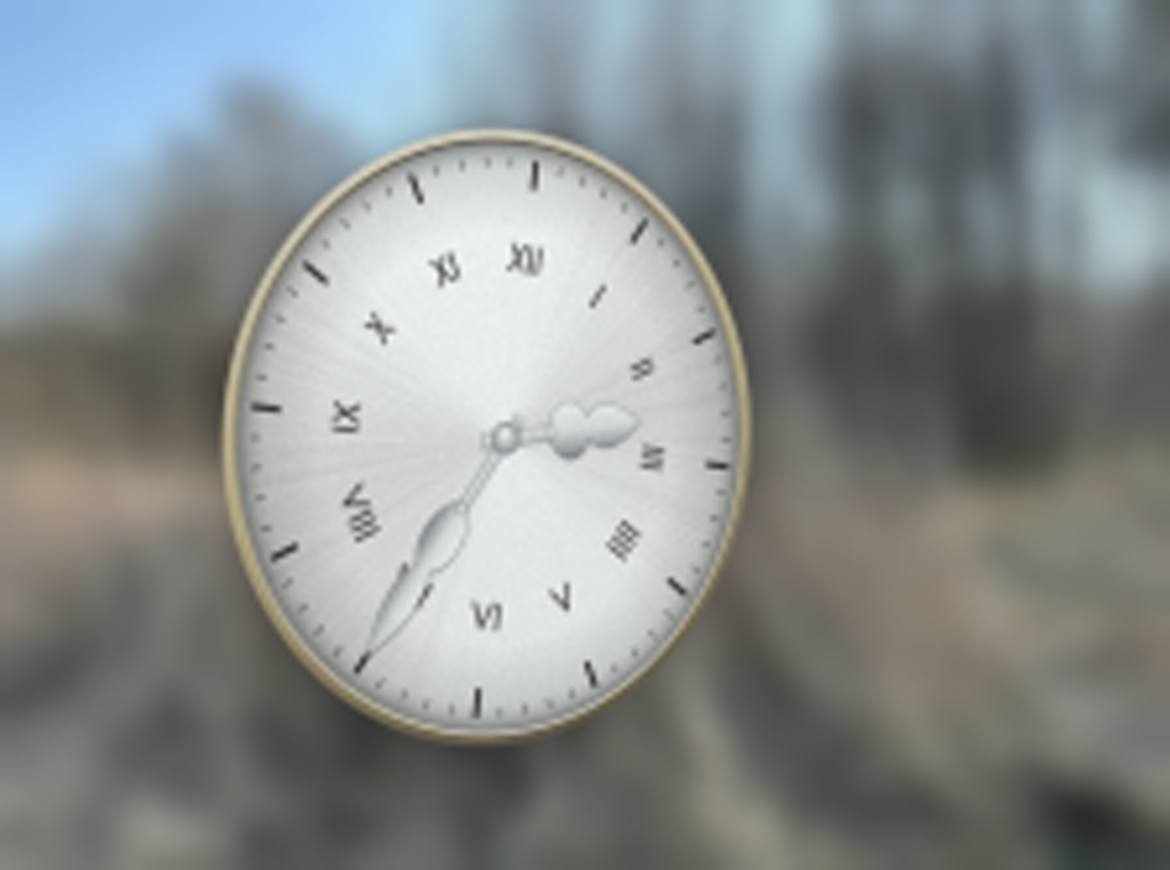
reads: 2,35
